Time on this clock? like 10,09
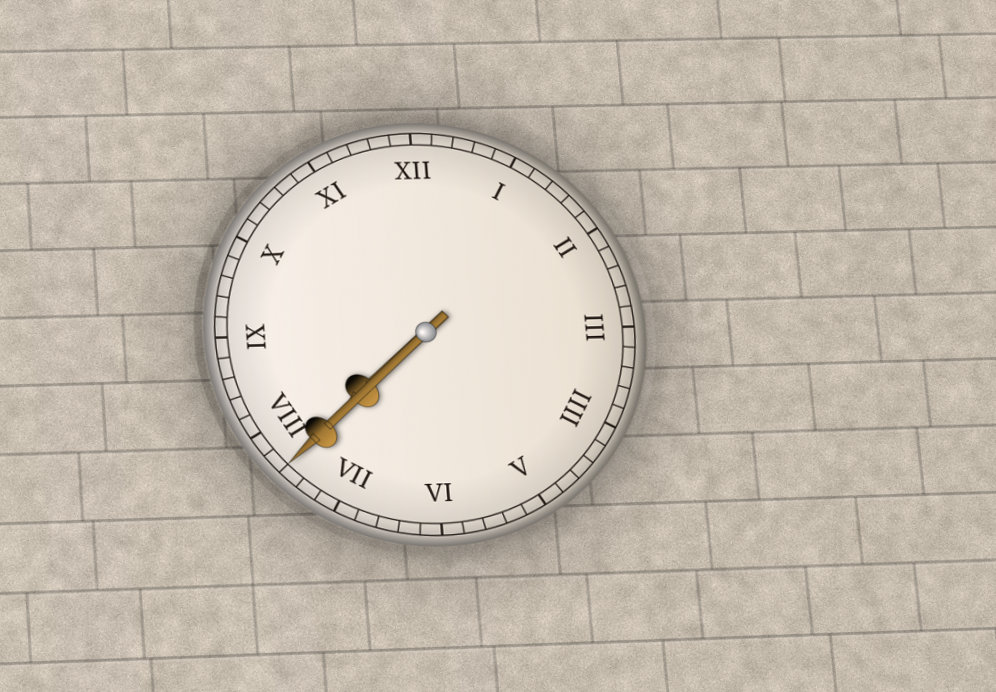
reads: 7,38
